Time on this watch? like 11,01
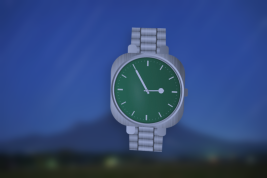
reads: 2,55
